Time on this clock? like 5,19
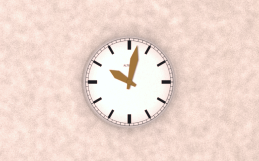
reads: 10,02
